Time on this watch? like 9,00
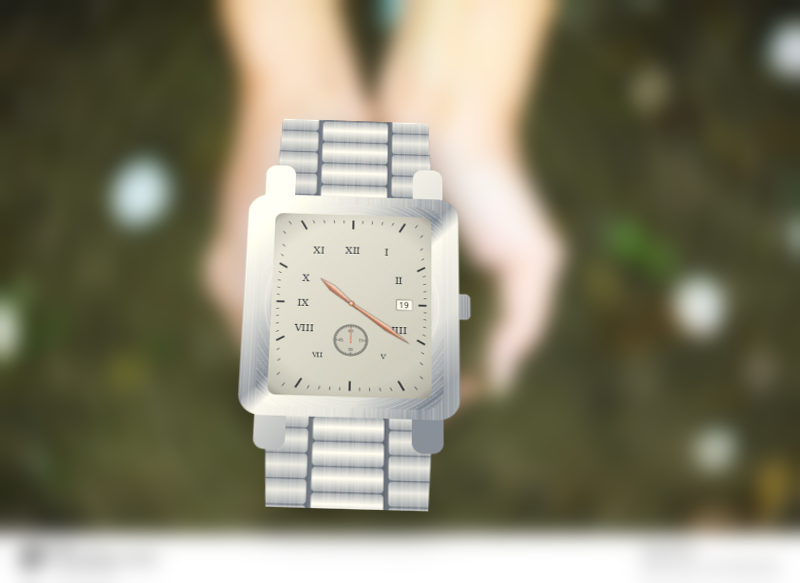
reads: 10,21
